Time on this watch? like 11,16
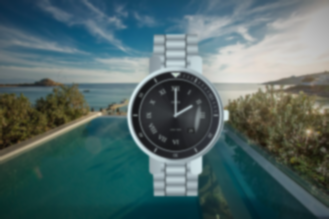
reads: 2,00
